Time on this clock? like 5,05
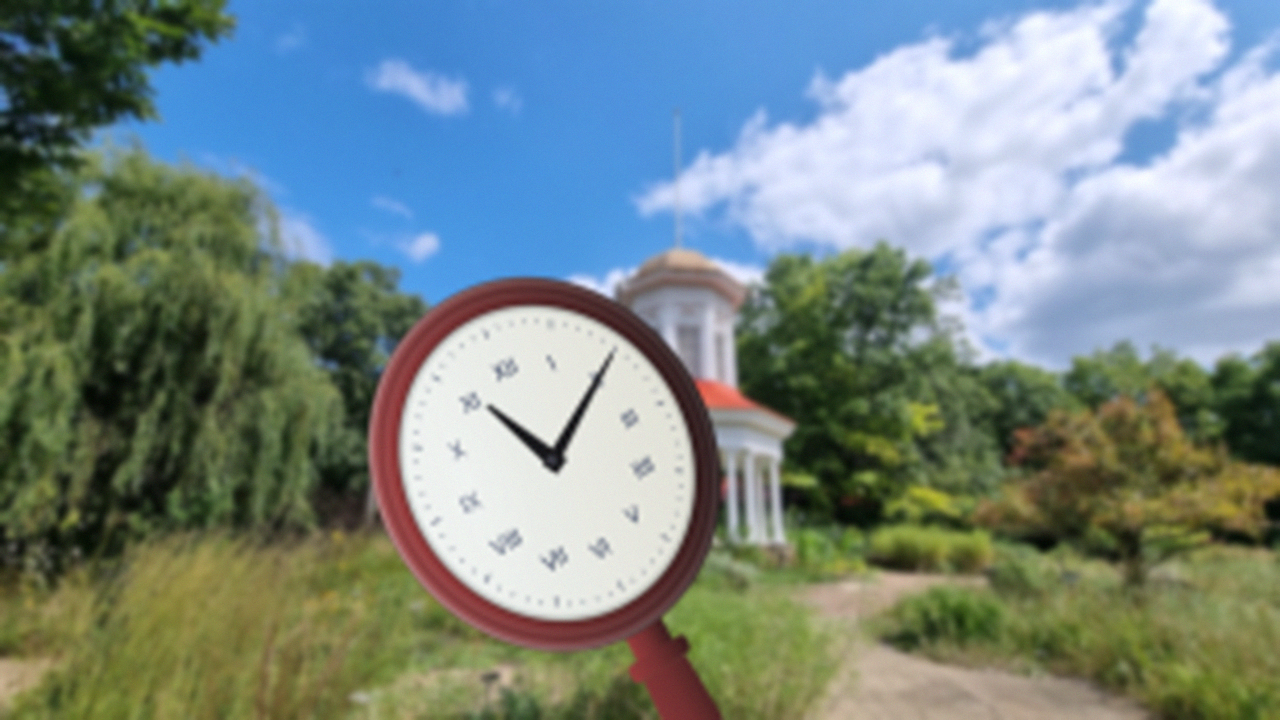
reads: 11,10
